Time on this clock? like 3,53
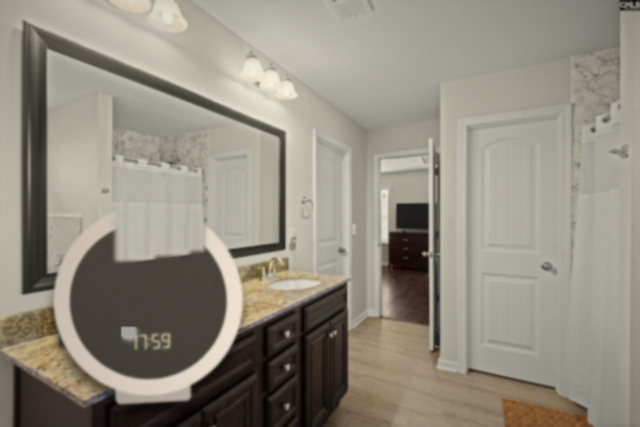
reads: 17,59
